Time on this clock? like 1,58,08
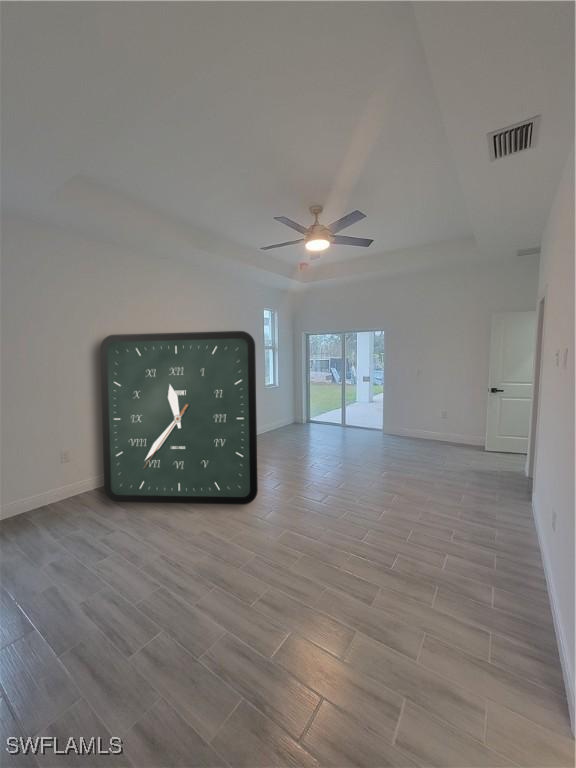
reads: 11,36,36
